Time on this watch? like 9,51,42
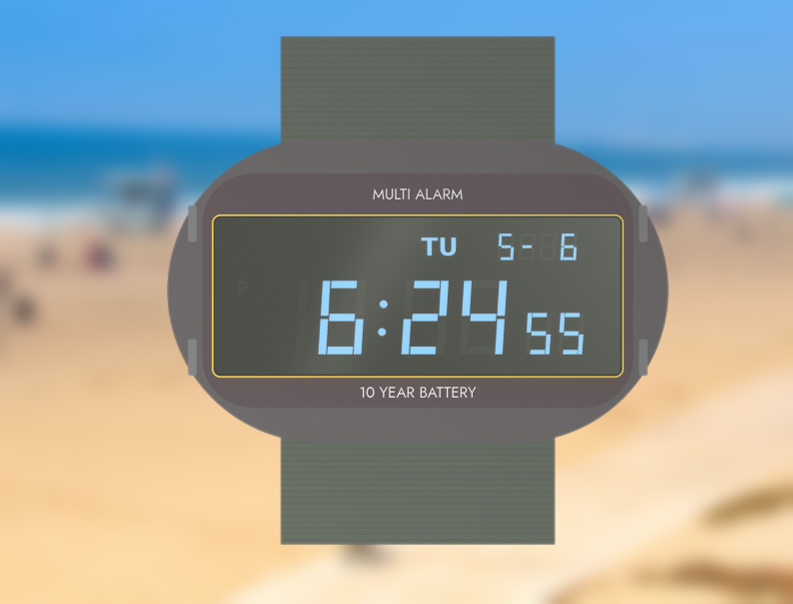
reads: 6,24,55
